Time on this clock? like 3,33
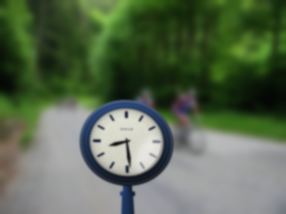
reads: 8,29
